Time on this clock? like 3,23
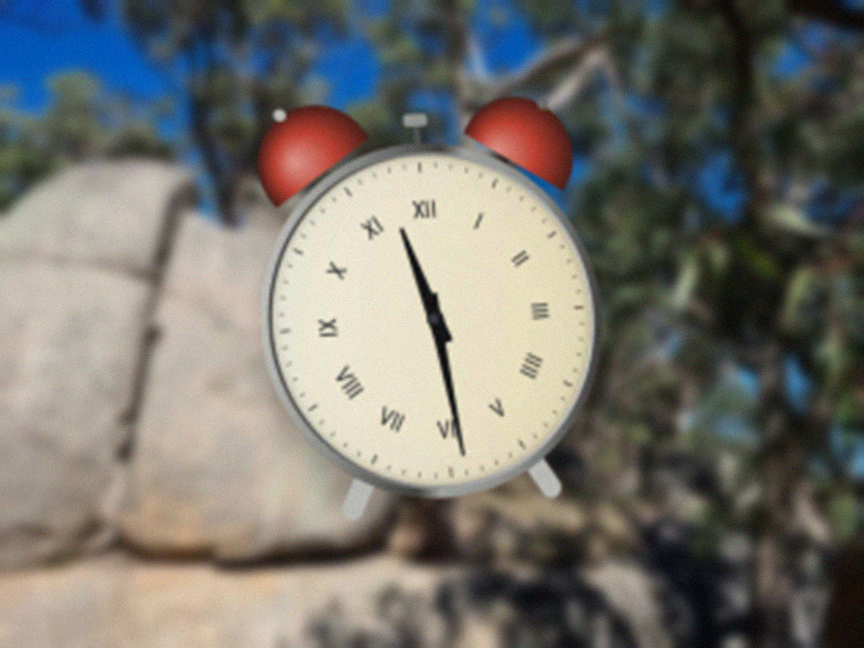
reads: 11,29
